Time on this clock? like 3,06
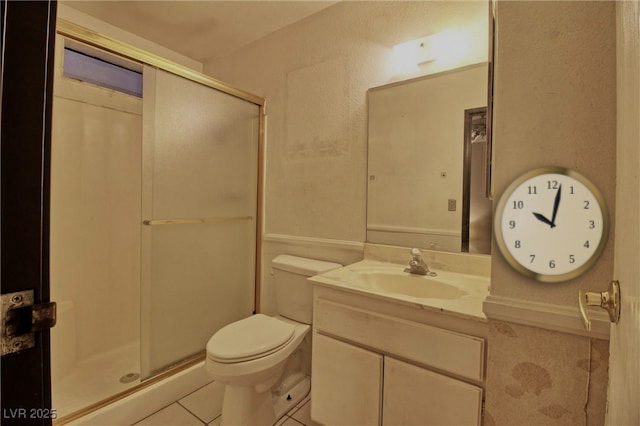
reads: 10,02
